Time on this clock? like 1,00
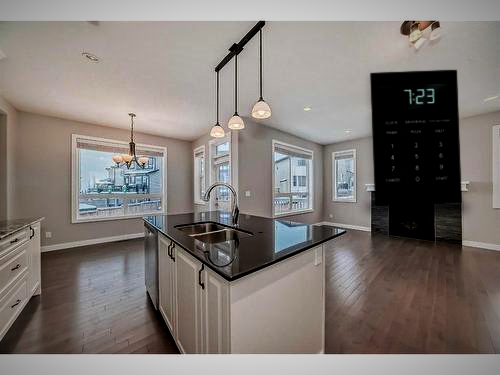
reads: 7,23
